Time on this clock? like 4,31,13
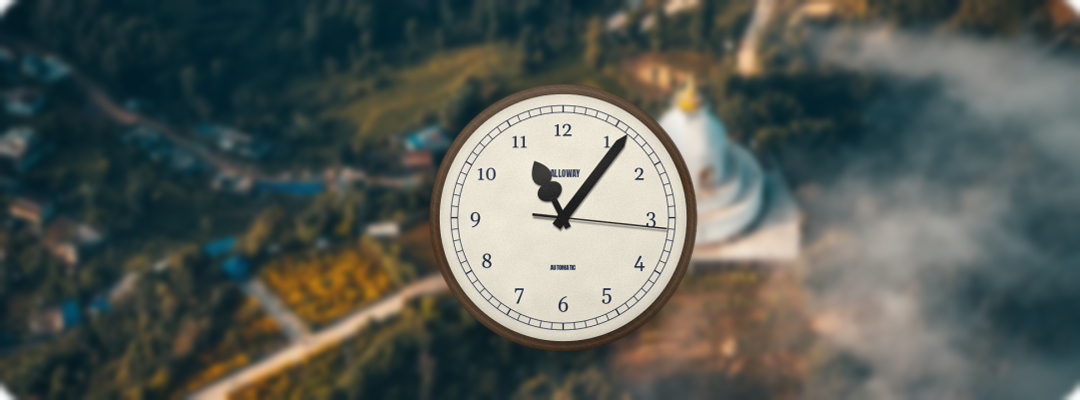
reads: 11,06,16
